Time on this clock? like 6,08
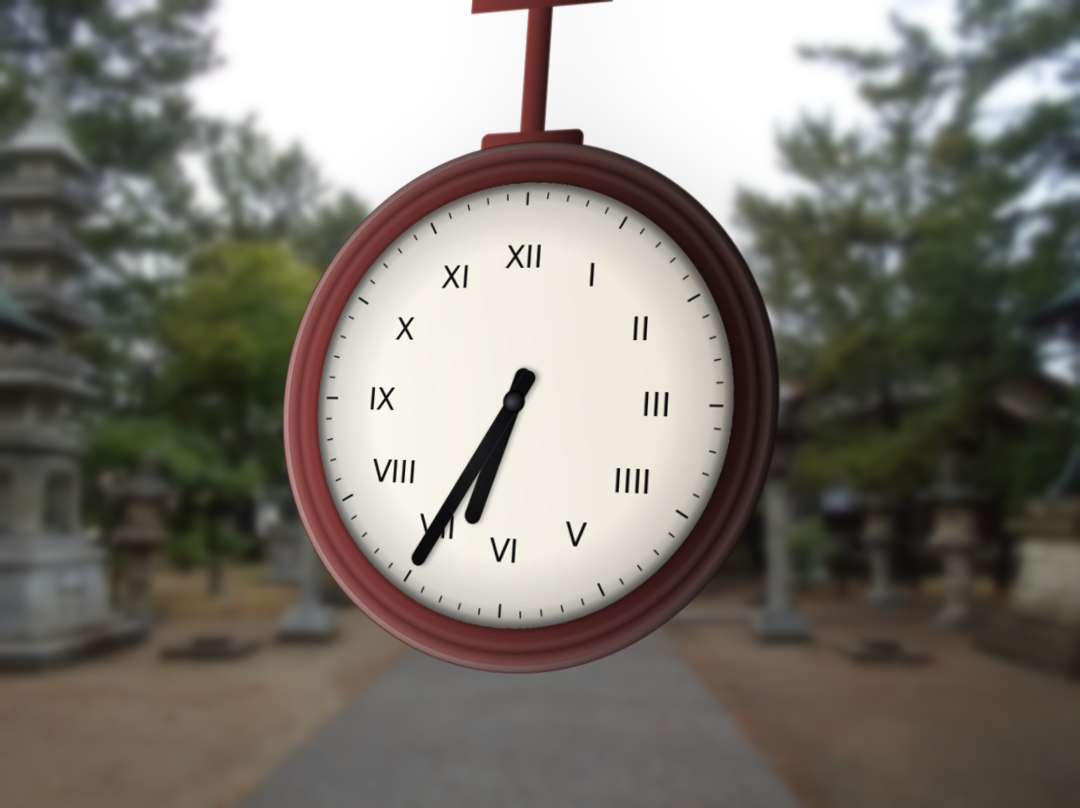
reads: 6,35
